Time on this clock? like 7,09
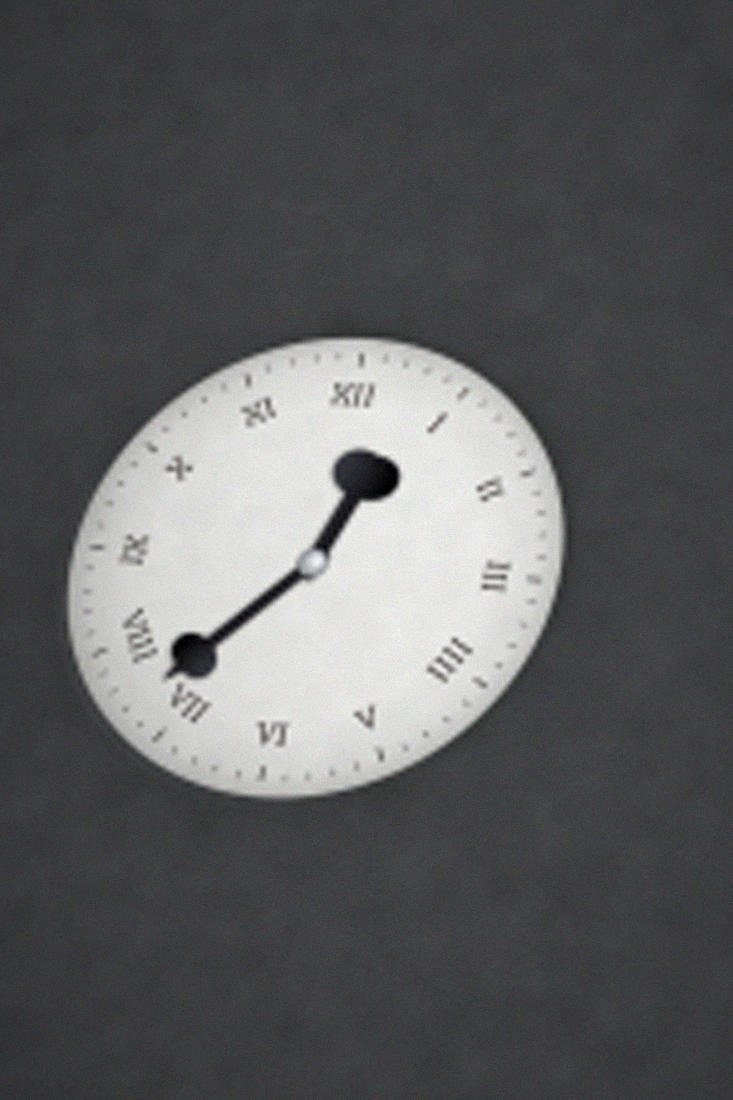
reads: 12,37
